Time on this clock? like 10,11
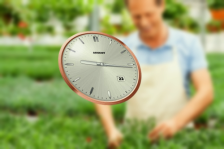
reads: 9,16
